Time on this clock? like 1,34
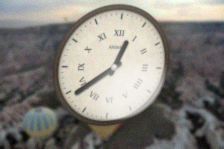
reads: 12,39
